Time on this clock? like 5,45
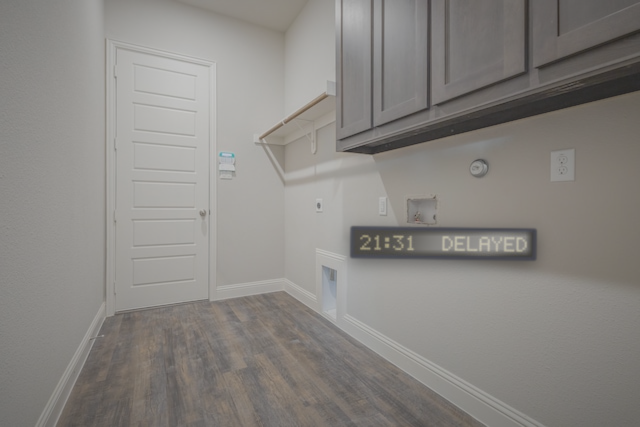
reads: 21,31
